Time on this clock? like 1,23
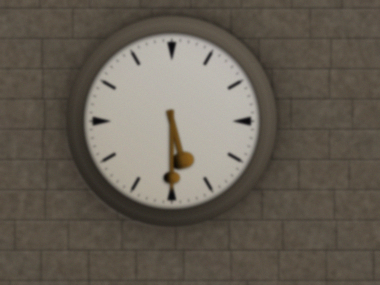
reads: 5,30
